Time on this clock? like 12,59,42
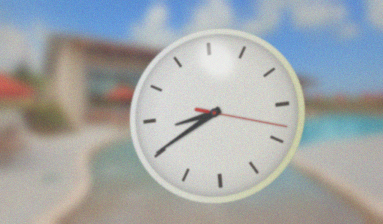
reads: 8,40,18
